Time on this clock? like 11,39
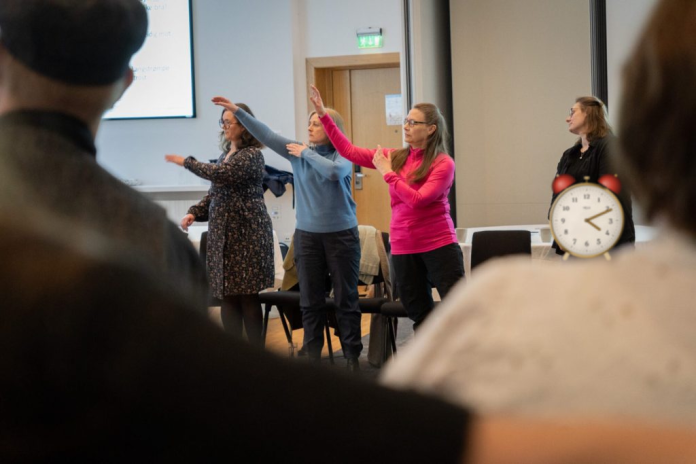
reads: 4,11
